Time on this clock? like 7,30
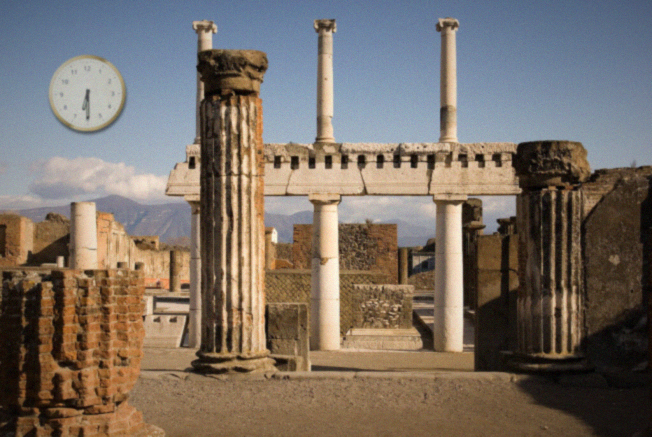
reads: 6,30
